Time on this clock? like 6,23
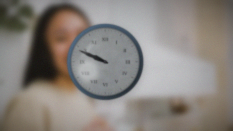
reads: 9,49
